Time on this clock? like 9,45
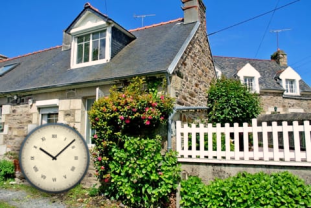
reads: 10,08
